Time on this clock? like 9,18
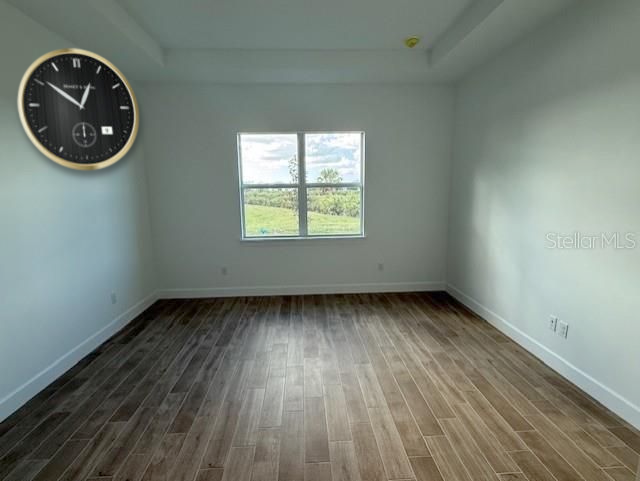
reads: 12,51
